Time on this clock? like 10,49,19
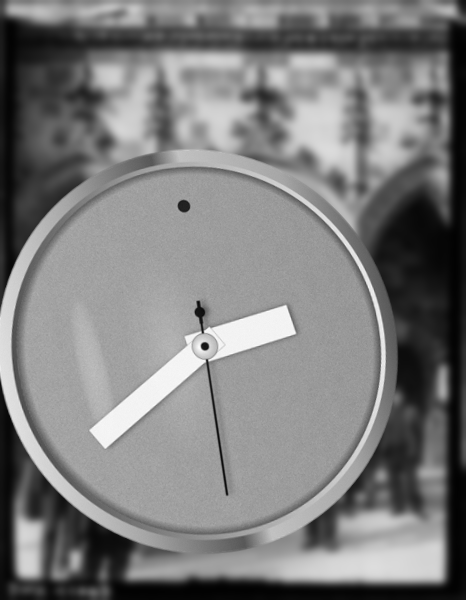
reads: 2,39,30
